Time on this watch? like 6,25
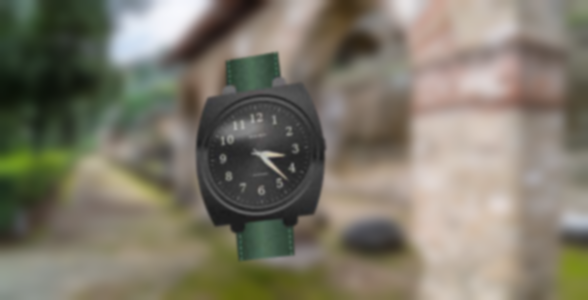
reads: 3,23
